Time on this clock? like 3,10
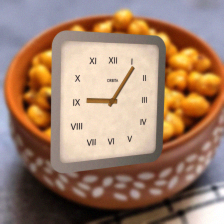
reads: 9,06
